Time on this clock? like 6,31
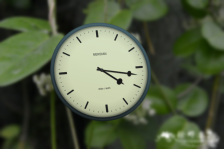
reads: 4,17
